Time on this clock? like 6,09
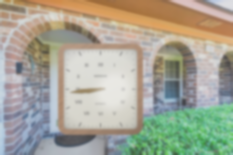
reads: 8,44
